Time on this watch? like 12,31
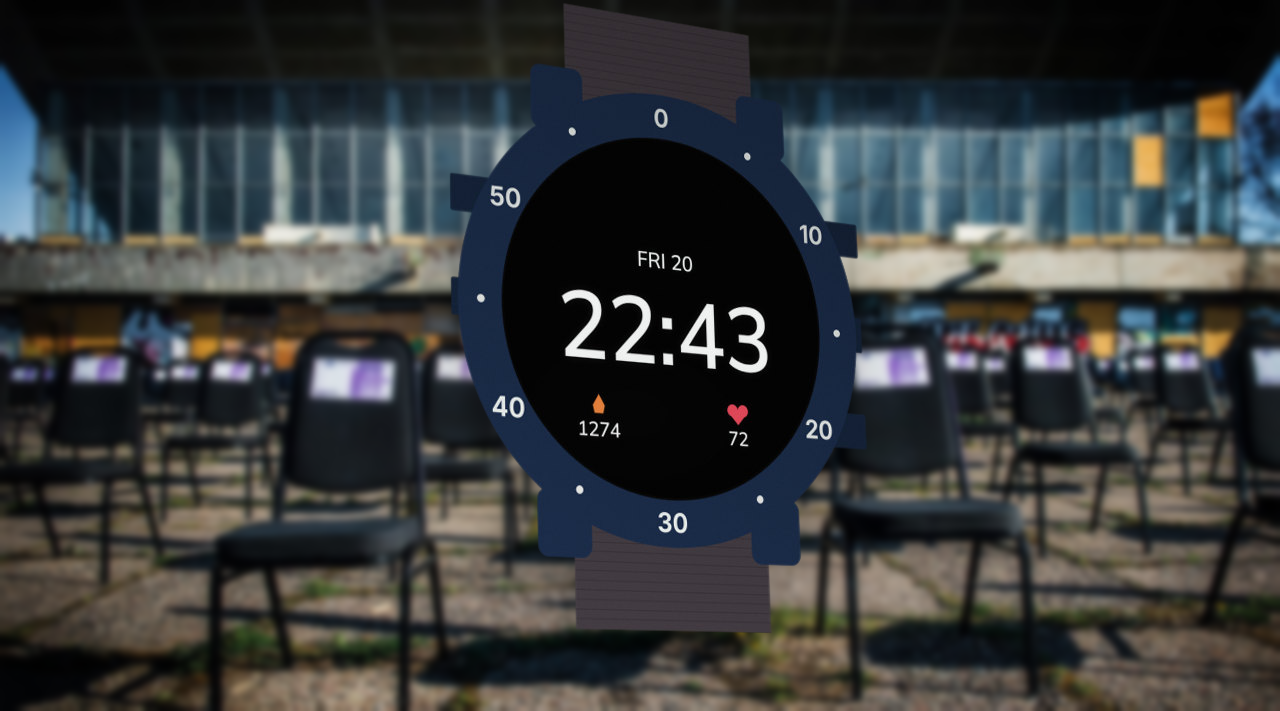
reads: 22,43
